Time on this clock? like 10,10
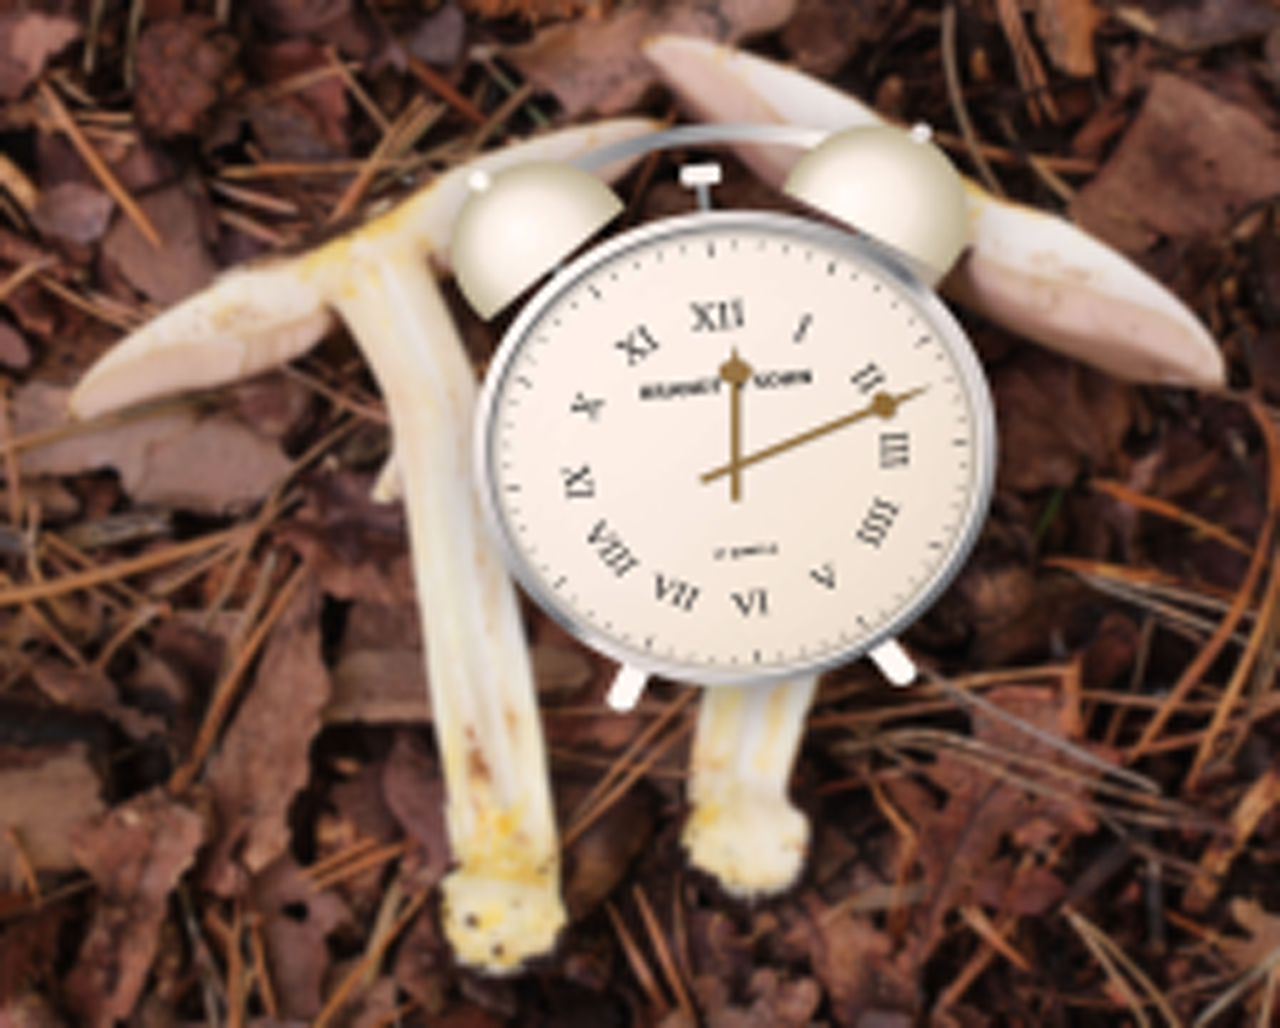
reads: 12,12
